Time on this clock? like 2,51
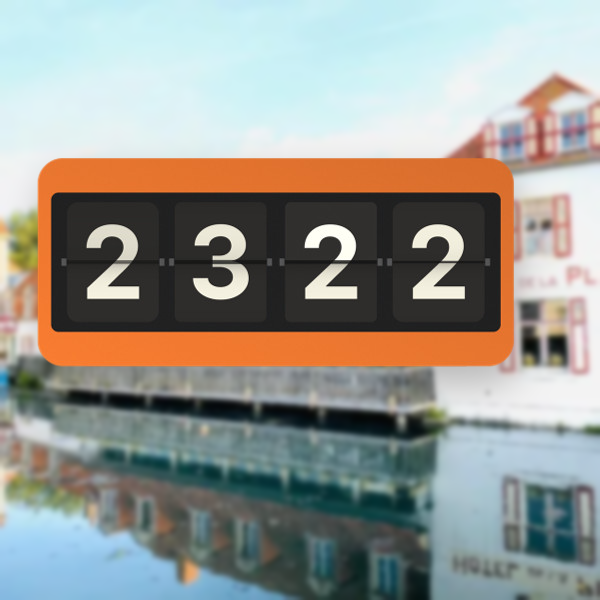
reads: 23,22
